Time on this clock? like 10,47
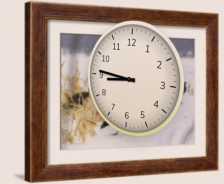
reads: 8,46
